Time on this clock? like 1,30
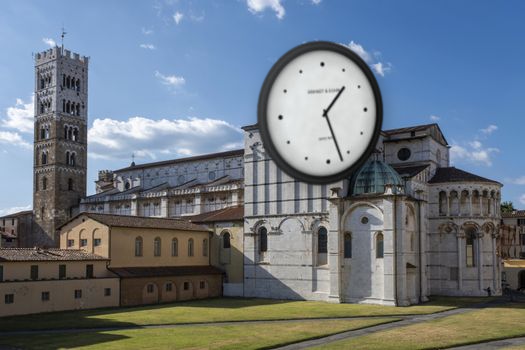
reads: 1,27
